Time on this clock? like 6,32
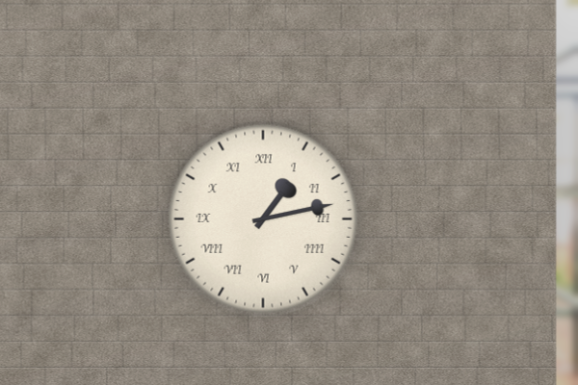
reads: 1,13
